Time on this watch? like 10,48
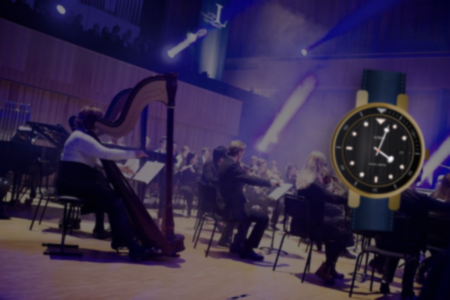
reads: 4,03
